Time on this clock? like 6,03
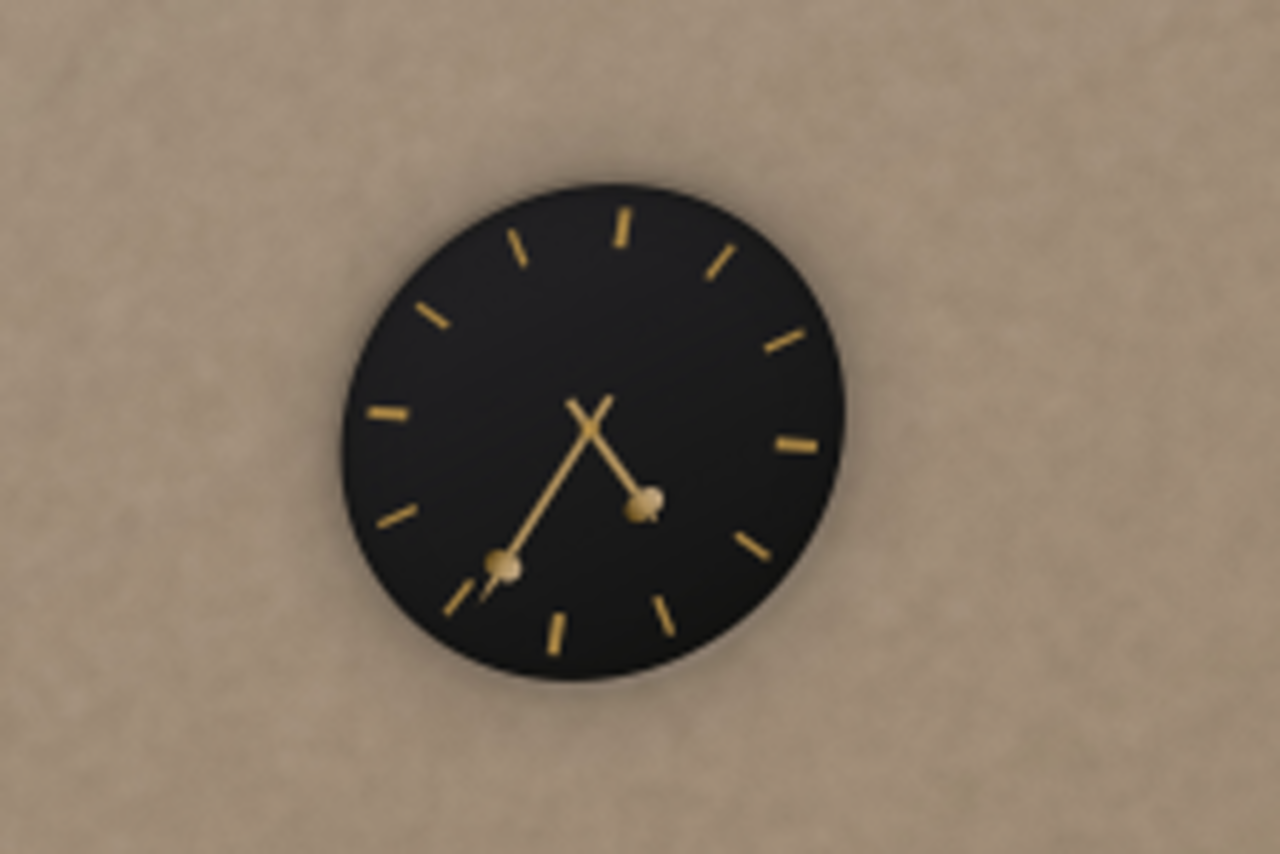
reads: 4,34
